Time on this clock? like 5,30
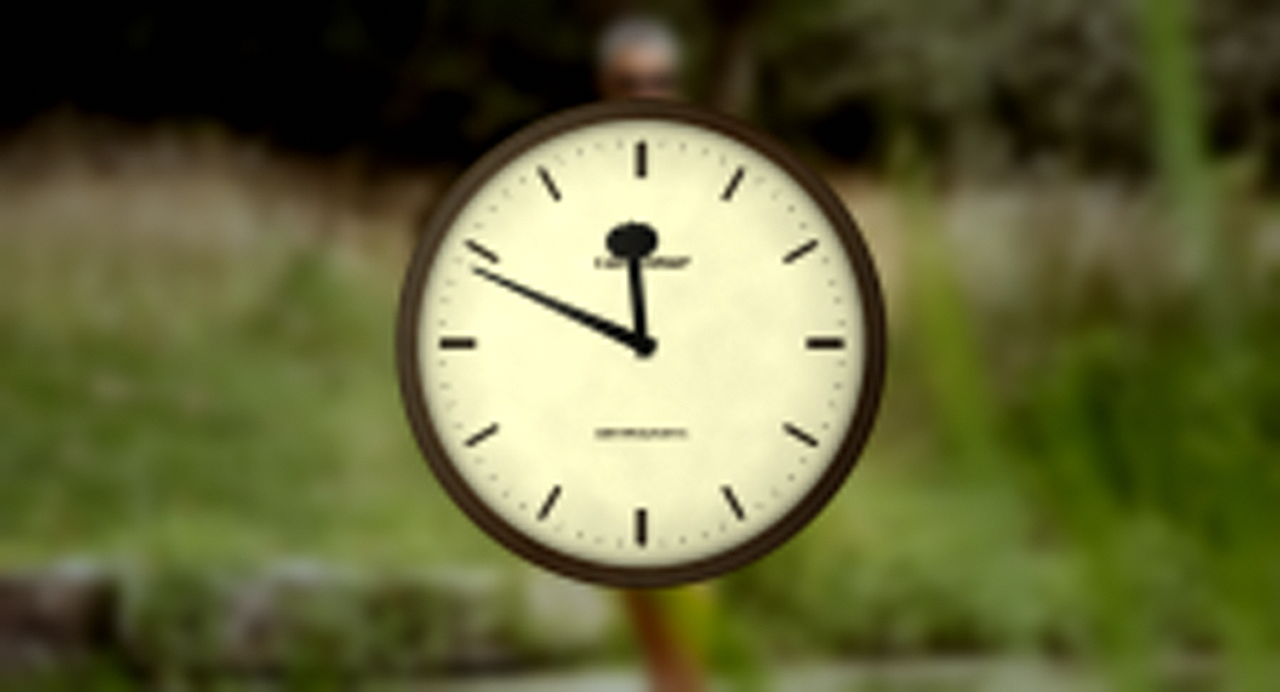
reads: 11,49
